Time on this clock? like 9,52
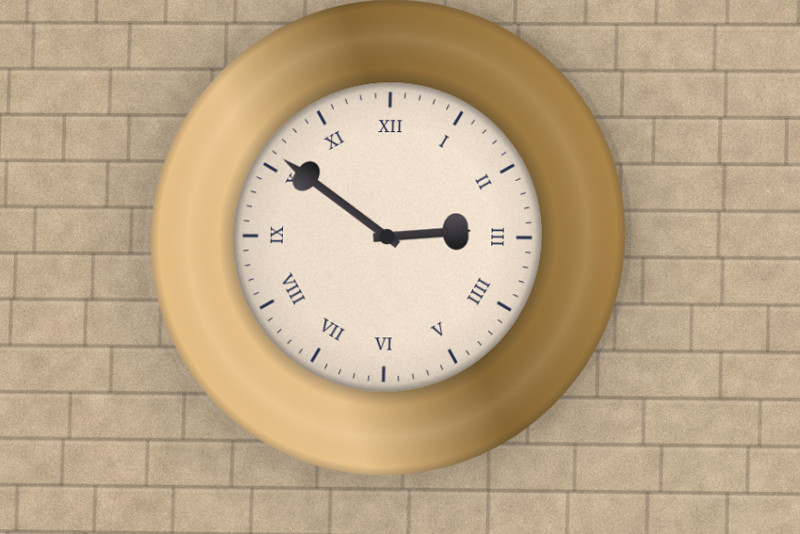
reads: 2,51
